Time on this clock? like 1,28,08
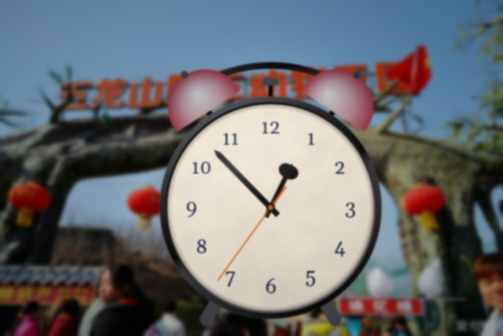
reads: 12,52,36
